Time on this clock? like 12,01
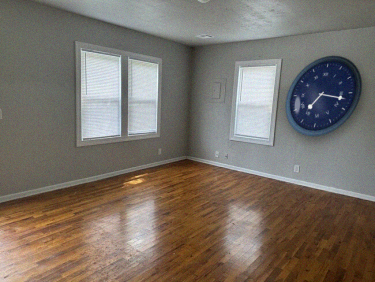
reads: 7,17
